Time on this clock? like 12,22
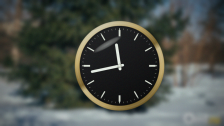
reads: 11,43
